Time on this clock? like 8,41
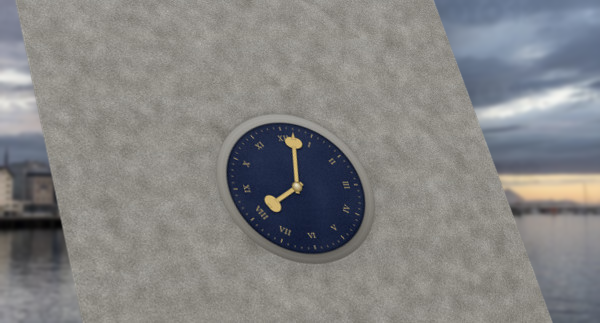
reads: 8,02
